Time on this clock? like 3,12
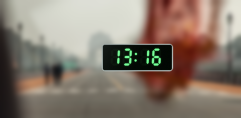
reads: 13,16
